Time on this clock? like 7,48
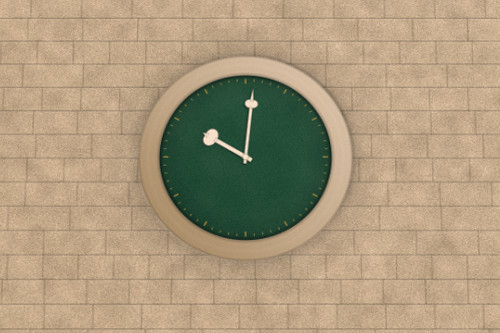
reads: 10,01
